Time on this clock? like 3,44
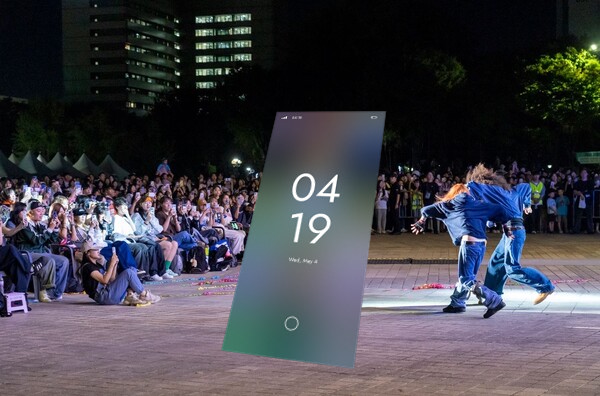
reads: 4,19
